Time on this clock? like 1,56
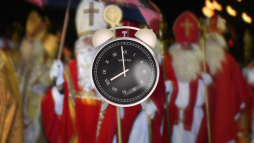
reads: 7,59
